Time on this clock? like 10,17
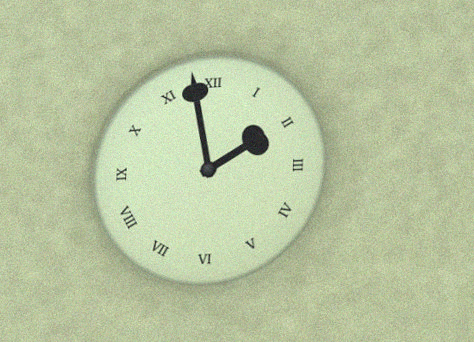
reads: 1,58
